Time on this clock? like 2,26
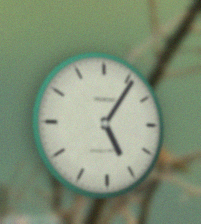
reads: 5,06
